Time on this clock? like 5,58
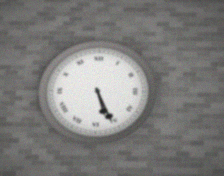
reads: 5,26
